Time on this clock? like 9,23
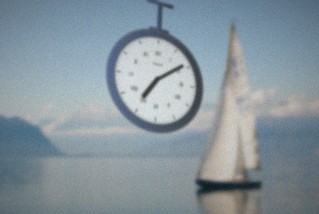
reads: 7,09
